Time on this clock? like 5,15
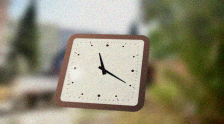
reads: 11,20
